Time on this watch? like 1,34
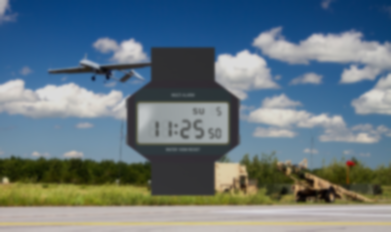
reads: 11,25
